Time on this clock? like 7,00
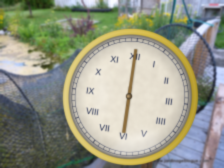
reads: 6,00
